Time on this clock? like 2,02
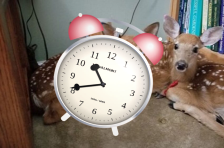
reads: 10,41
